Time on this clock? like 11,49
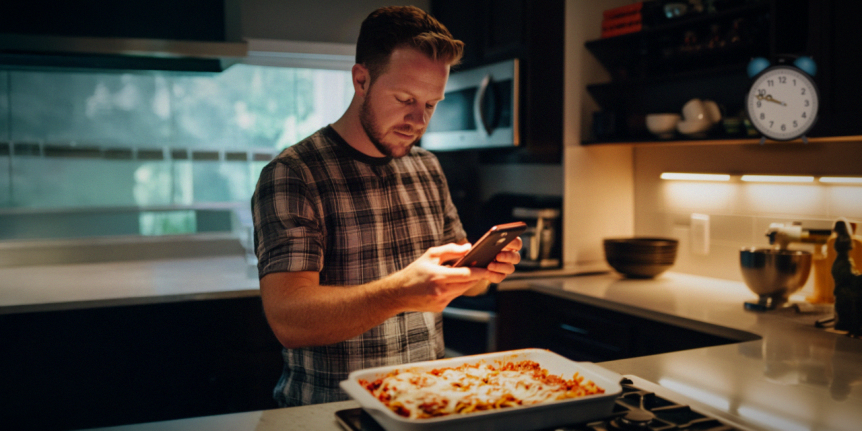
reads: 9,48
